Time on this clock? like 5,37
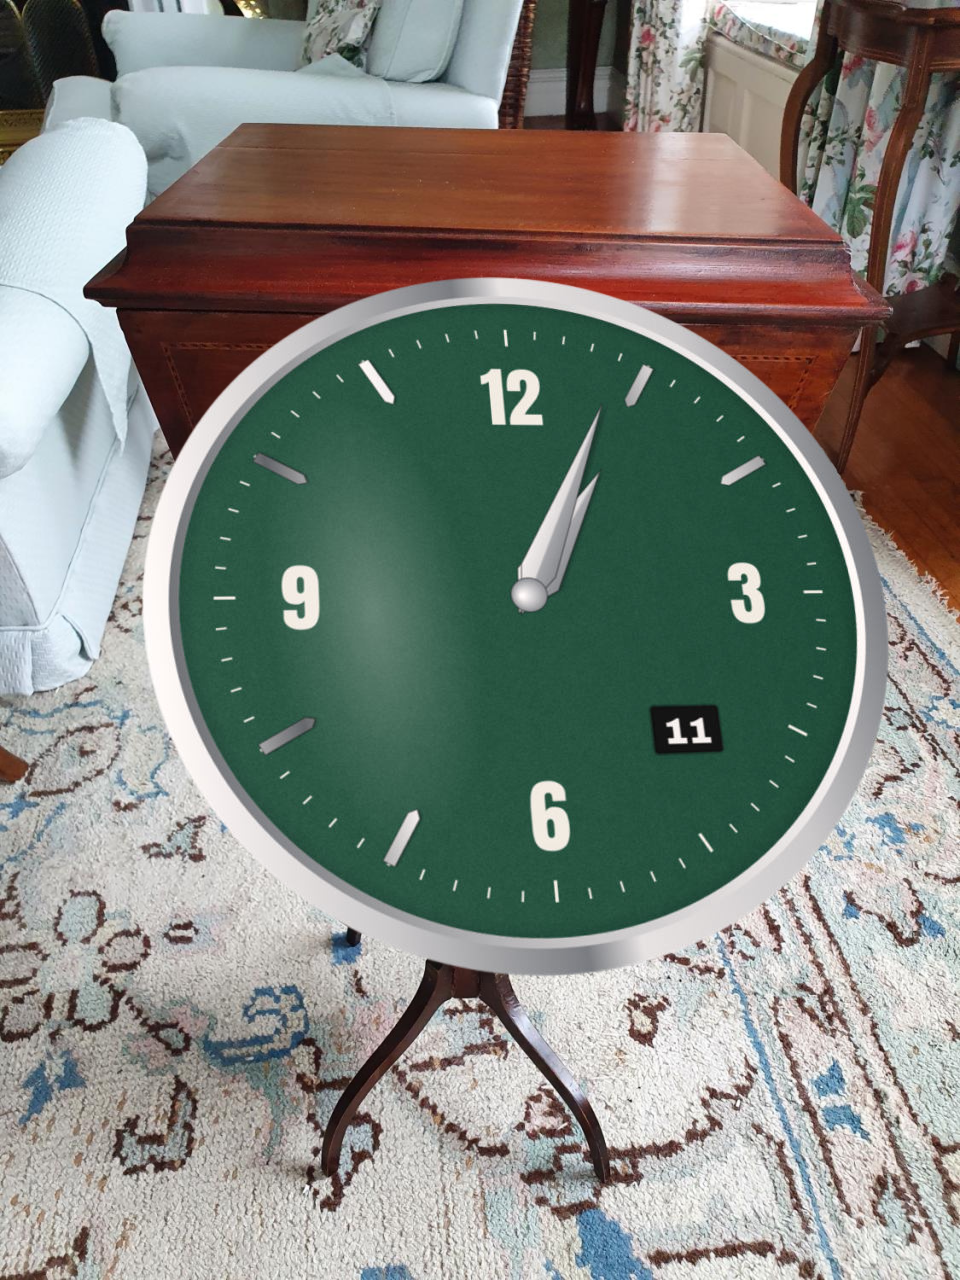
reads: 1,04
